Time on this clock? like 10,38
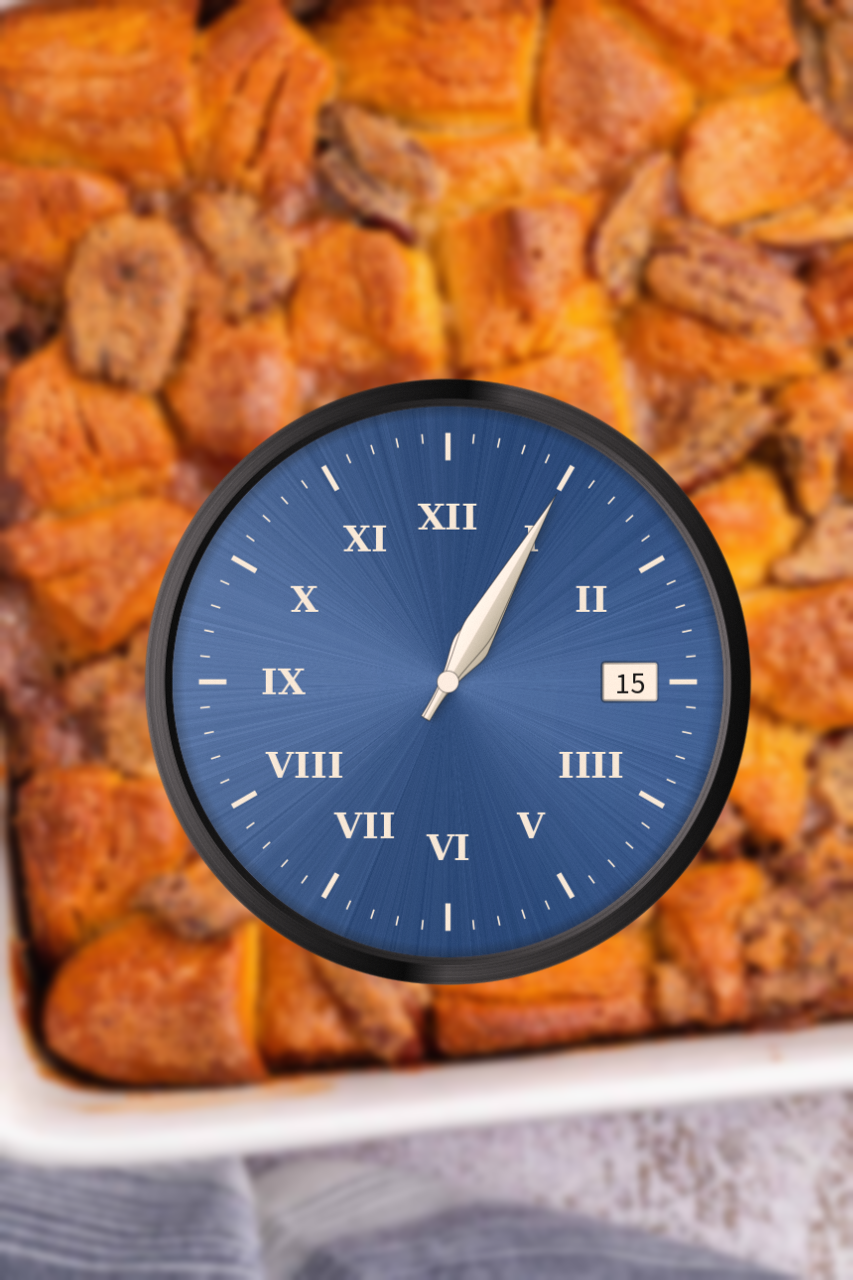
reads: 1,05
